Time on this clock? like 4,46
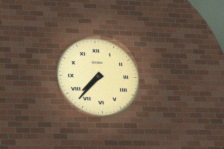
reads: 7,37
